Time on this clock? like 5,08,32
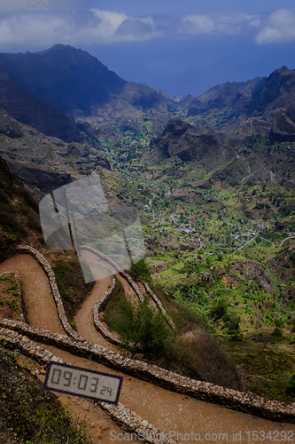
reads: 9,03,24
